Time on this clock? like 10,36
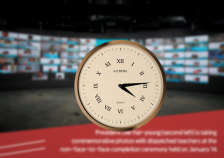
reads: 4,14
